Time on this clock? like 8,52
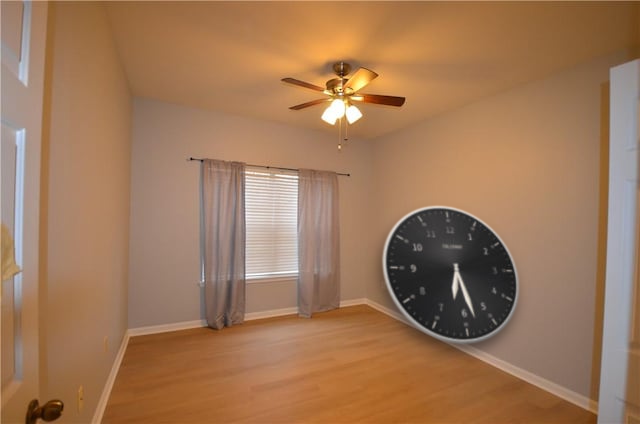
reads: 6,28
